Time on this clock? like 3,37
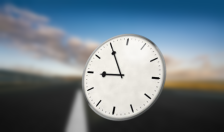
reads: 8,55
